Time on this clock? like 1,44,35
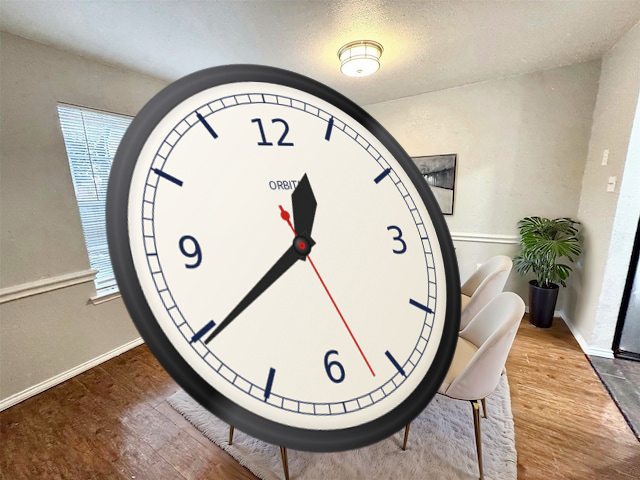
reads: 12,39,27
